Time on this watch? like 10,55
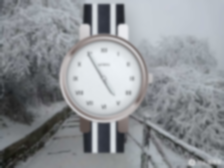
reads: 4,55
